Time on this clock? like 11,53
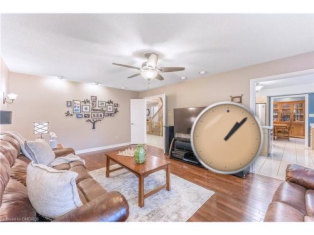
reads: 1,07
